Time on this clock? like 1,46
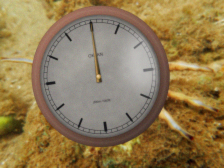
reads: 12,00
